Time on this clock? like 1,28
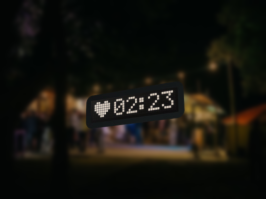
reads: 2,23
